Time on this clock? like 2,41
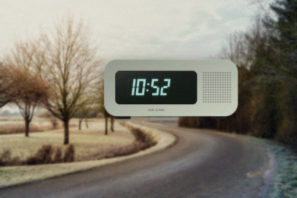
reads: 10,52
